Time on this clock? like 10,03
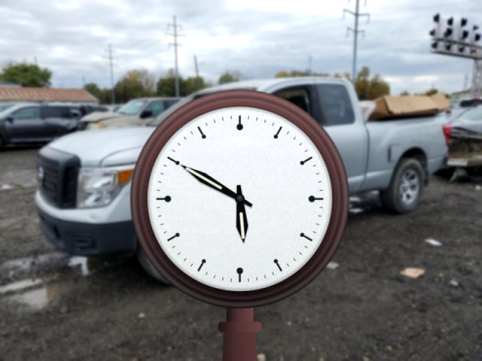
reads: 5,50
